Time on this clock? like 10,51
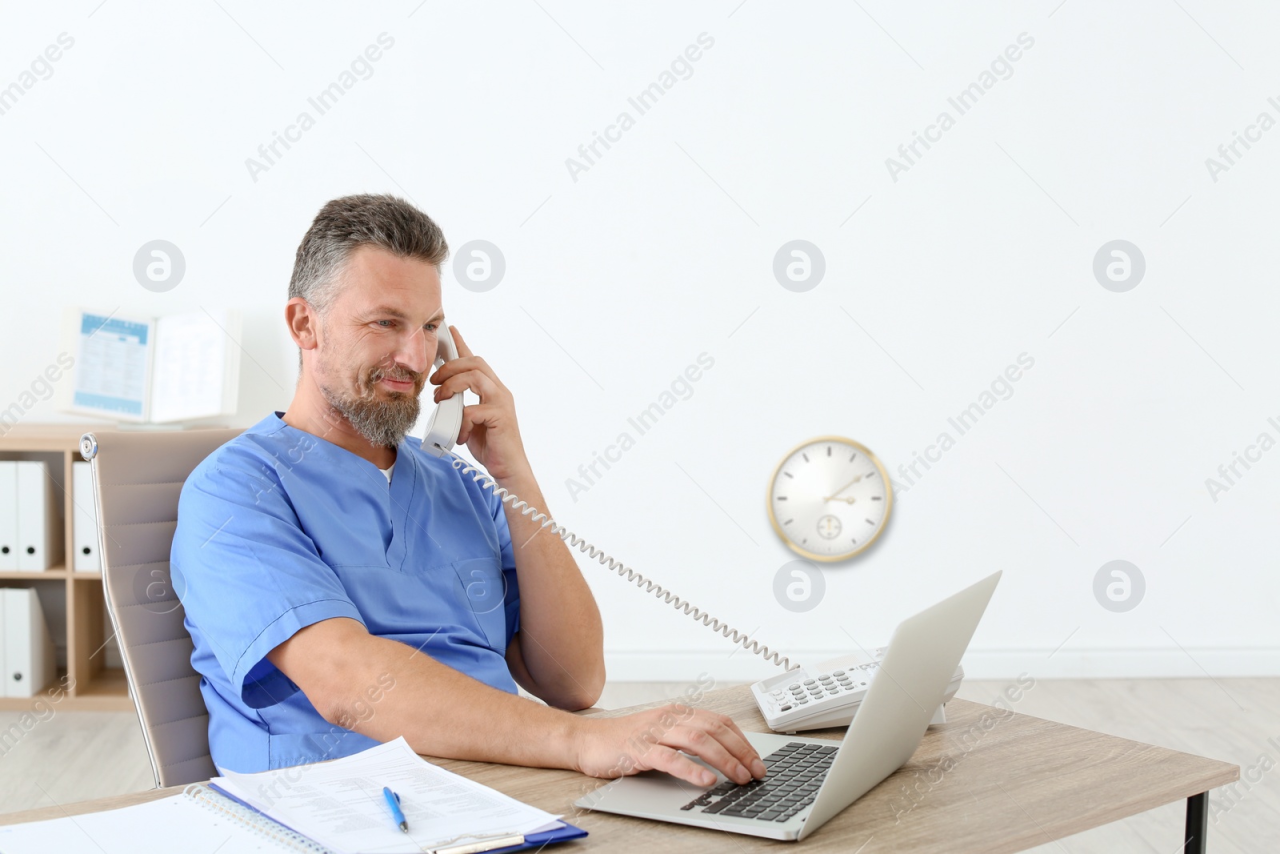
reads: 3,09
